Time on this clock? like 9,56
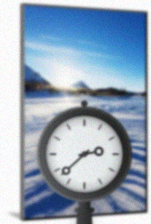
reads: 2,38
